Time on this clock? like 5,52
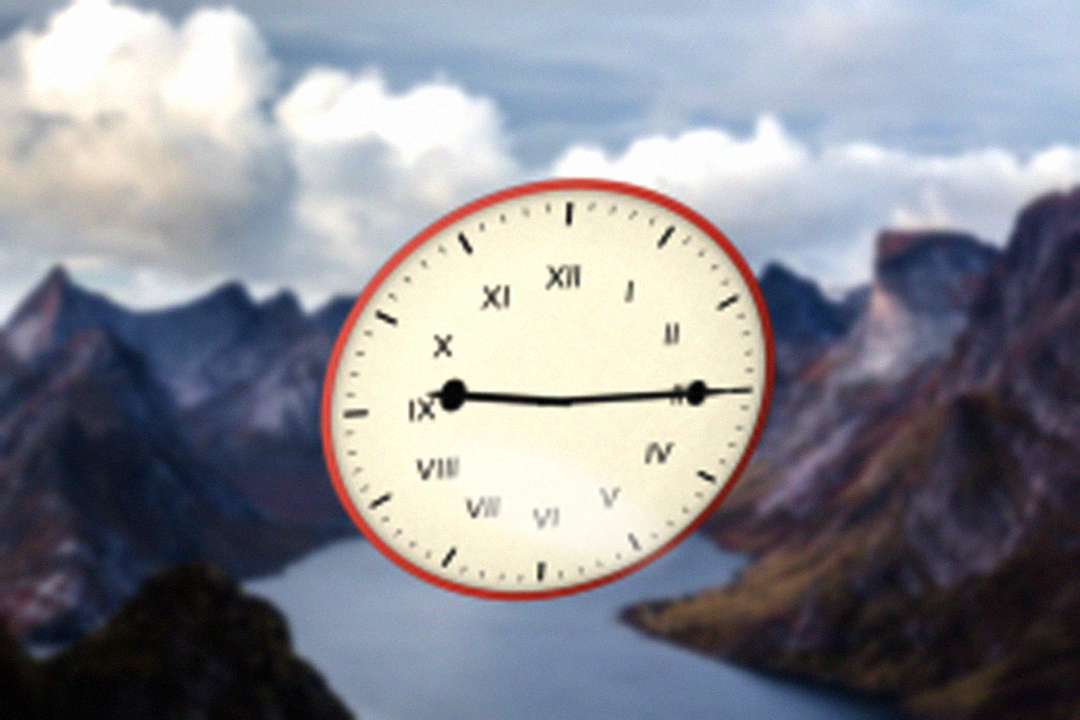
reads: 9,15
